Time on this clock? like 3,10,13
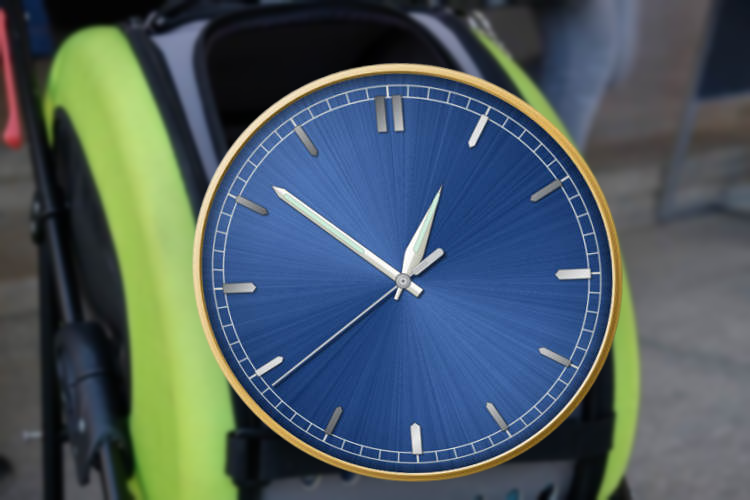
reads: 12,51,39
